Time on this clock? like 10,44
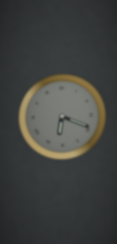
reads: 6,19
